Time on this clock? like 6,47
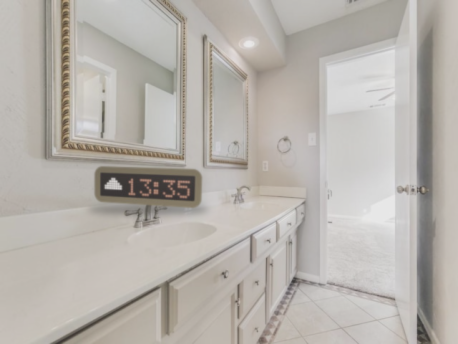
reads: 13,35
